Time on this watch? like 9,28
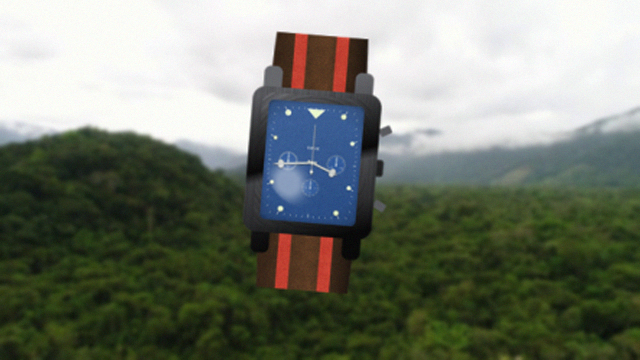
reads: 3,44
